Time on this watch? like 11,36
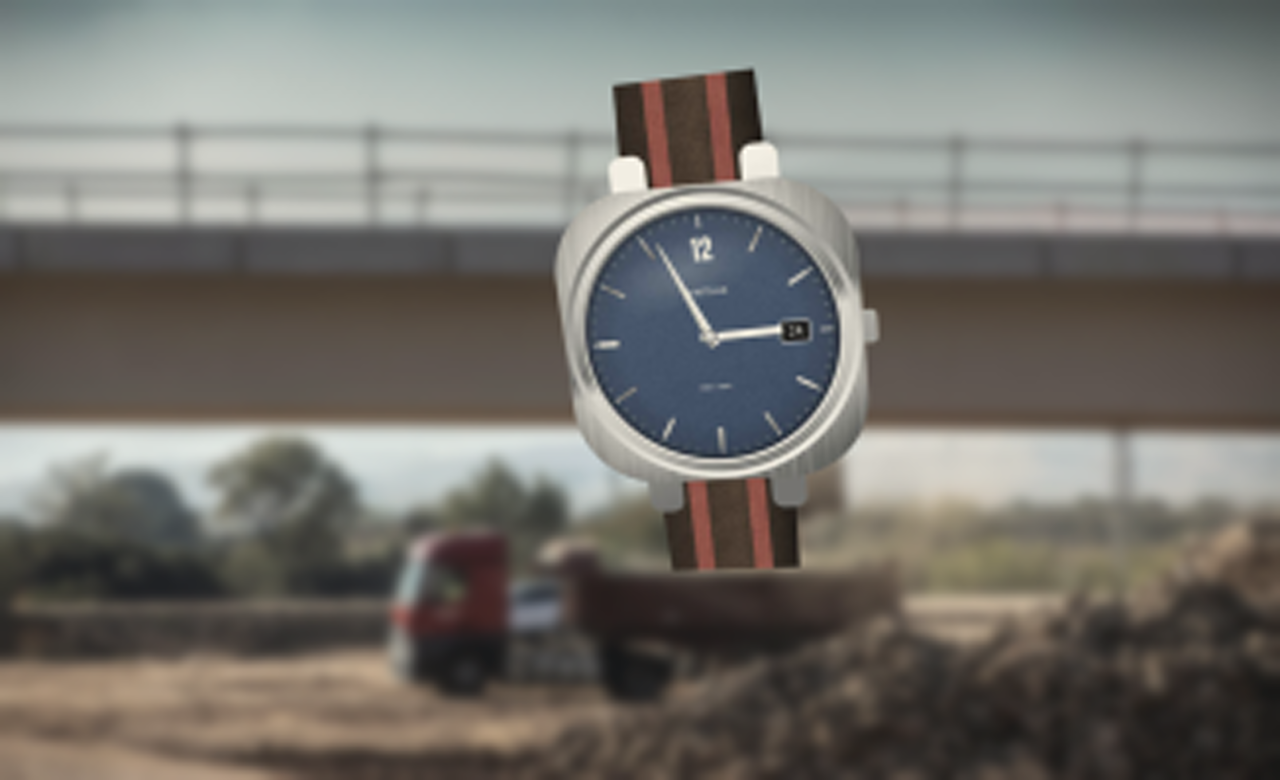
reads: 2,56
